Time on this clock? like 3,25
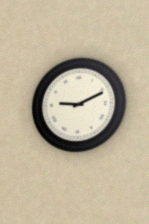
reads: 9,11
